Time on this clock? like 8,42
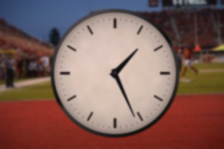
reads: 1,26
